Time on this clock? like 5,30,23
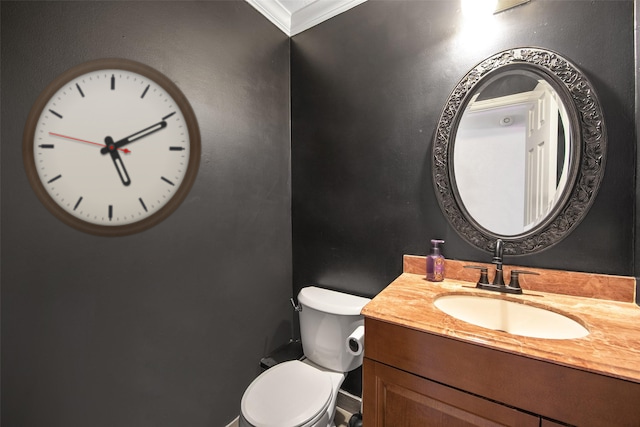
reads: 5,10,47
